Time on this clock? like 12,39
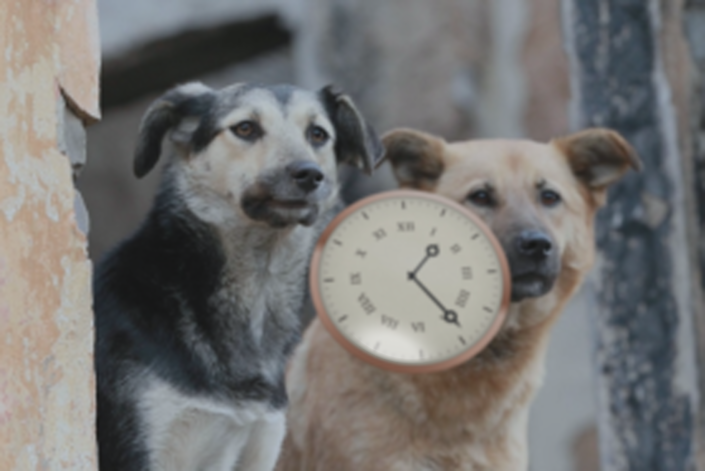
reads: 1,24
